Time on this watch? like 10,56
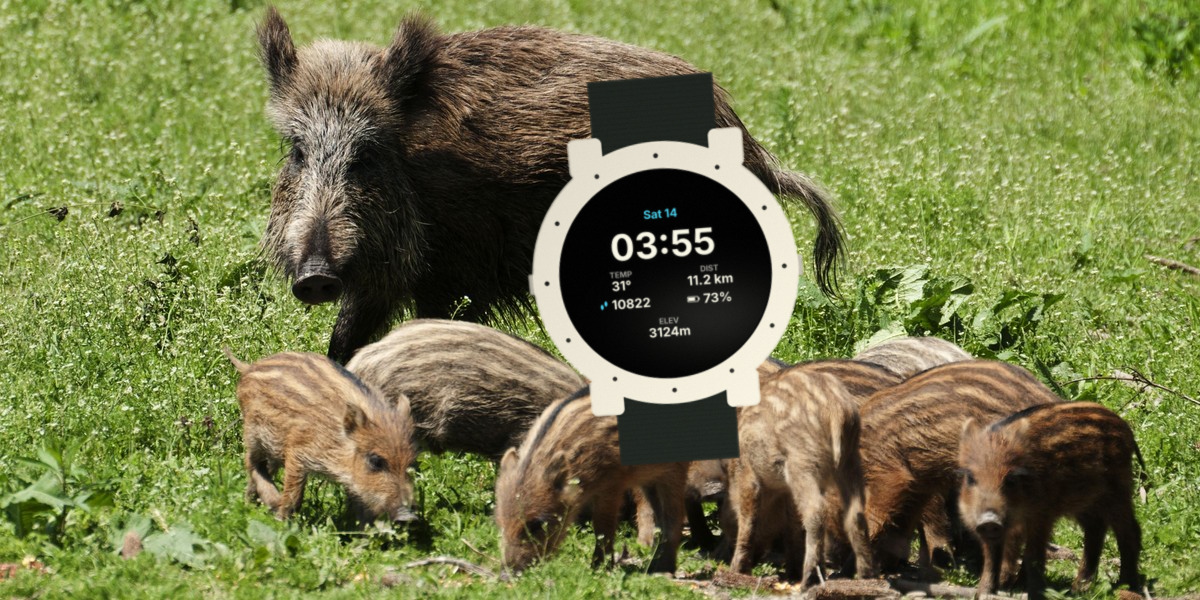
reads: 3,55
